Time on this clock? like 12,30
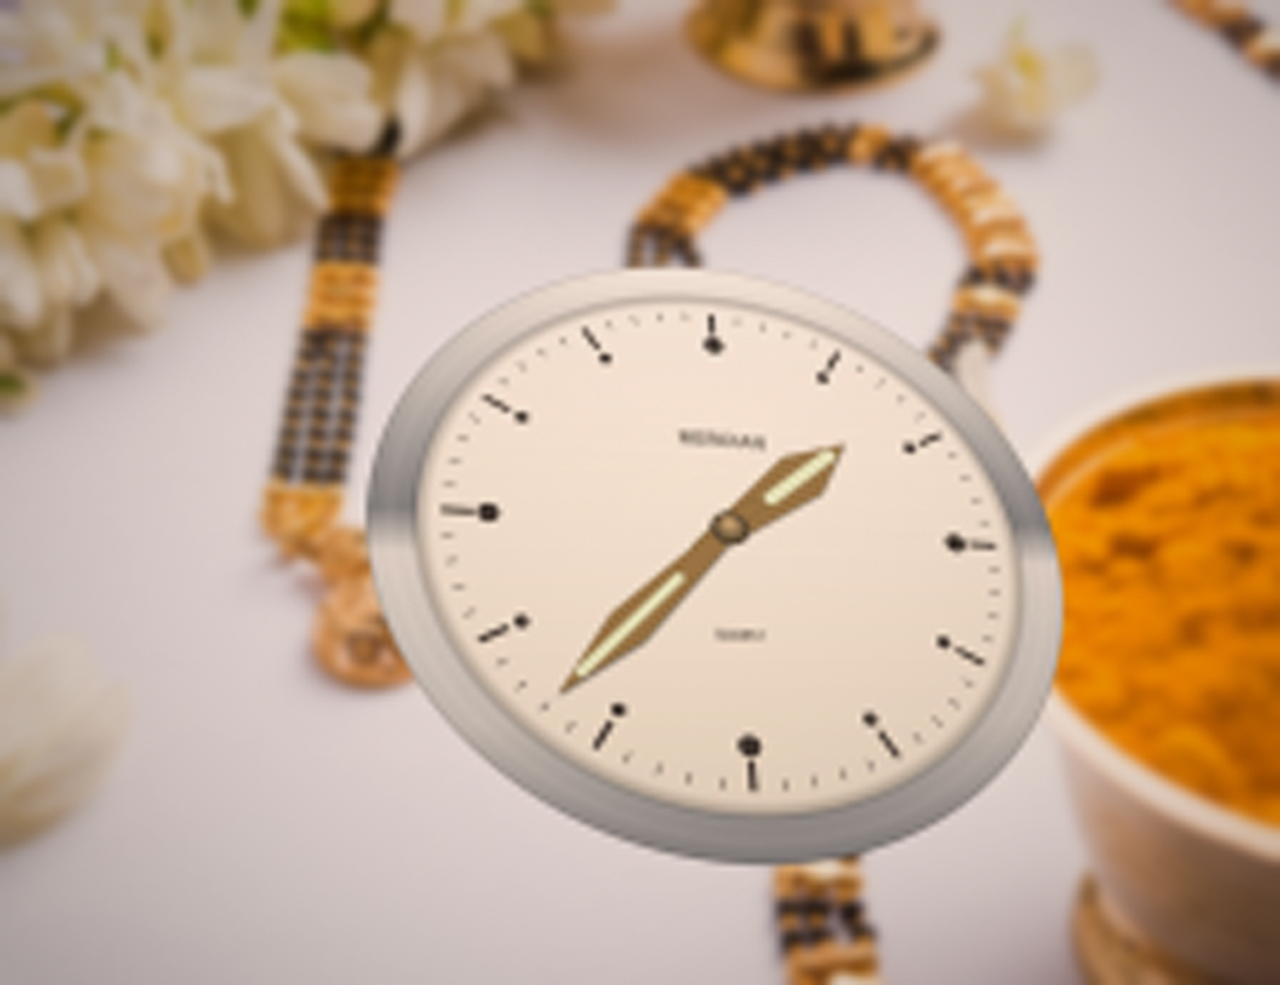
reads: 1,37
